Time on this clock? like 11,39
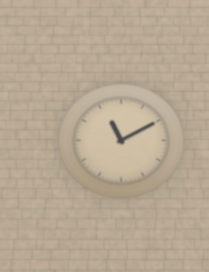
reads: 11,10
